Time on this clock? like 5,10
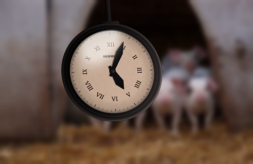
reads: 5,04
